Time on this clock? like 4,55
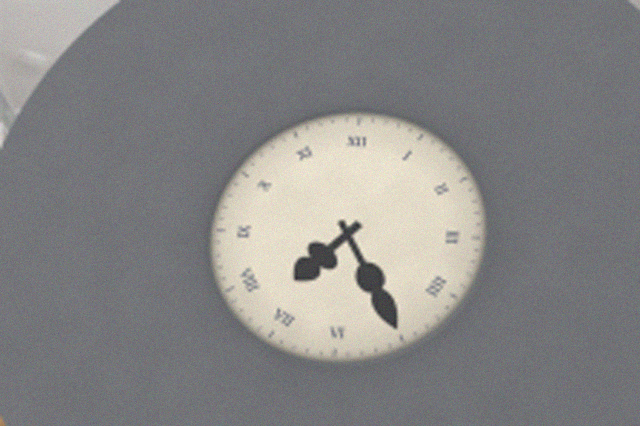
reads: 7,25
